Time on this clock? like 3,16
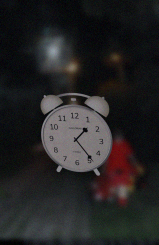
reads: 1,24
